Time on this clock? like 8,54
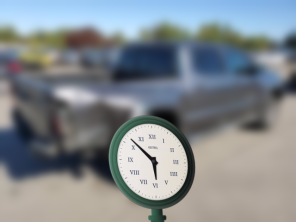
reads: 5,52
